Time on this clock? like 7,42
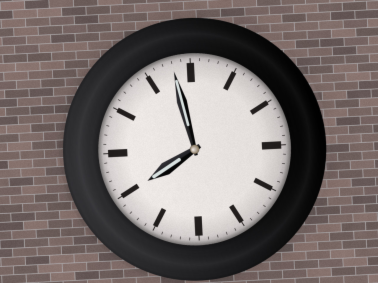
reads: 7,58
